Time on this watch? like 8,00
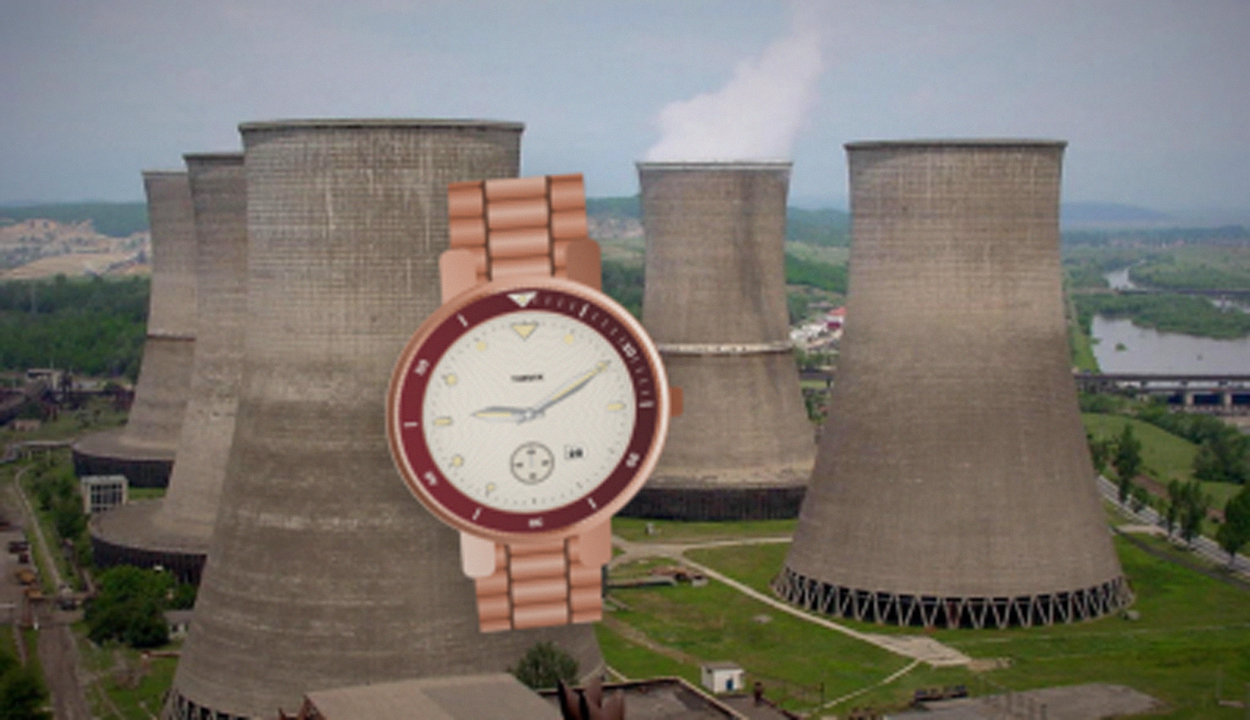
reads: 9,10
